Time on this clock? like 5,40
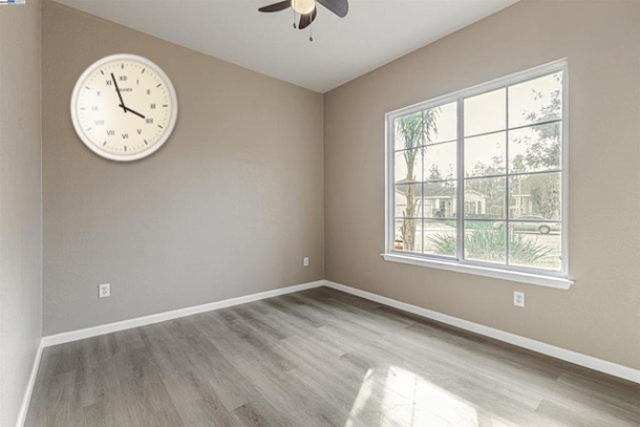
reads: 3,57
